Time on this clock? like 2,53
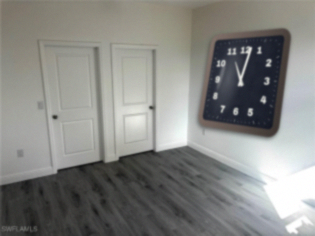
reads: 11,02
